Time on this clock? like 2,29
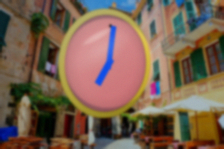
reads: 7,01
